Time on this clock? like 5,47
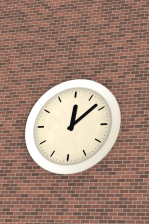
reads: 12,08
